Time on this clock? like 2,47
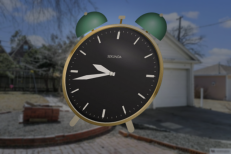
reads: 9,43
